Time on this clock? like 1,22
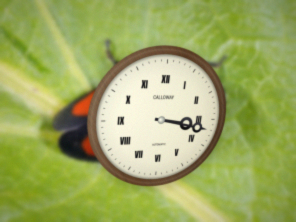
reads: 3,17
